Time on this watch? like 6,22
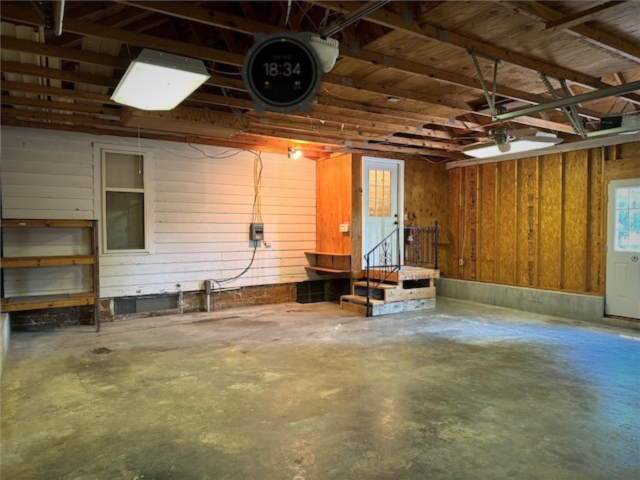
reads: 18,34
